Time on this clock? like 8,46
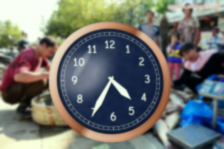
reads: 4,35
